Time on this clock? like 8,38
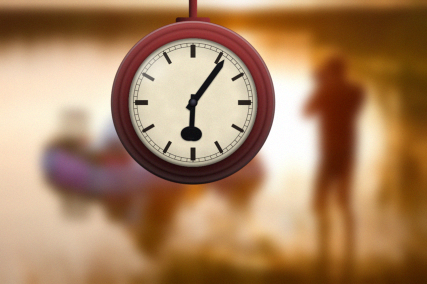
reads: 6,06
